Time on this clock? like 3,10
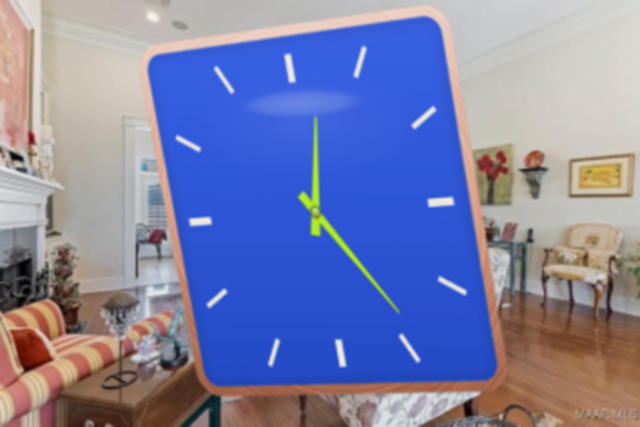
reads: 12,24
